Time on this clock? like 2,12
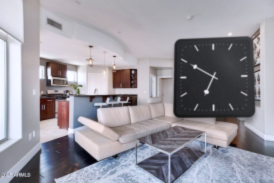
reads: 6,50
